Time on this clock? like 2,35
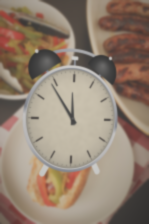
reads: 11,54
